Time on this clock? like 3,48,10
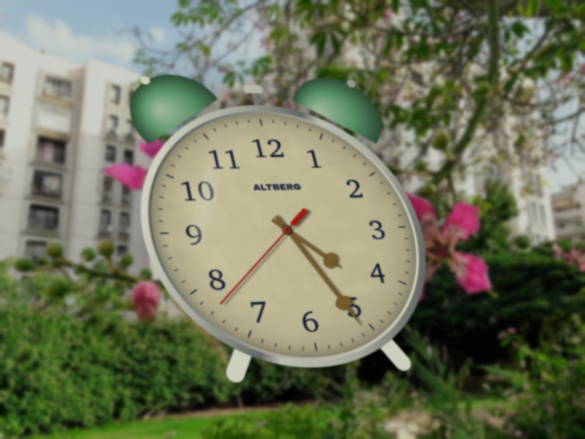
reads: 4,25,38
